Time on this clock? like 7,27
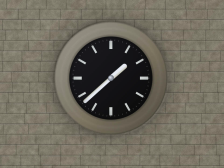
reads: 1,38
